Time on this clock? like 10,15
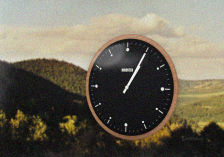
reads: 1,05
